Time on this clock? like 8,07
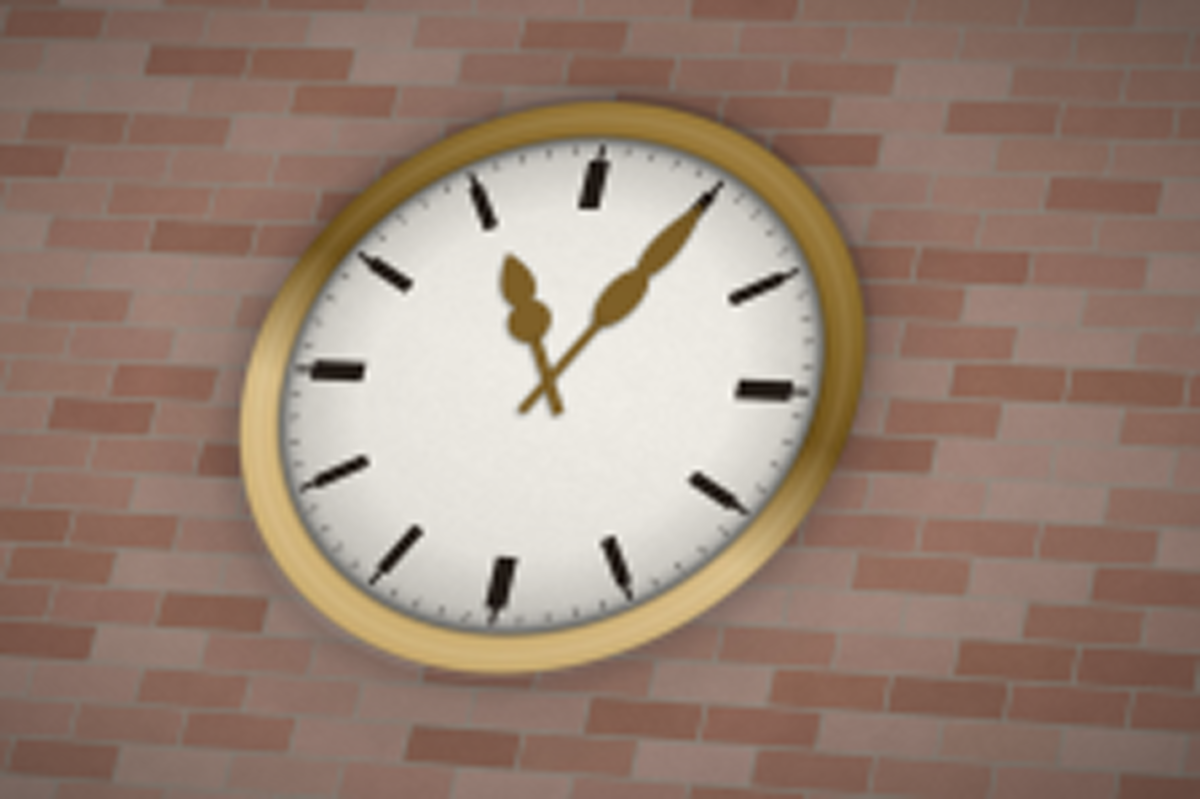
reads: 11,05
